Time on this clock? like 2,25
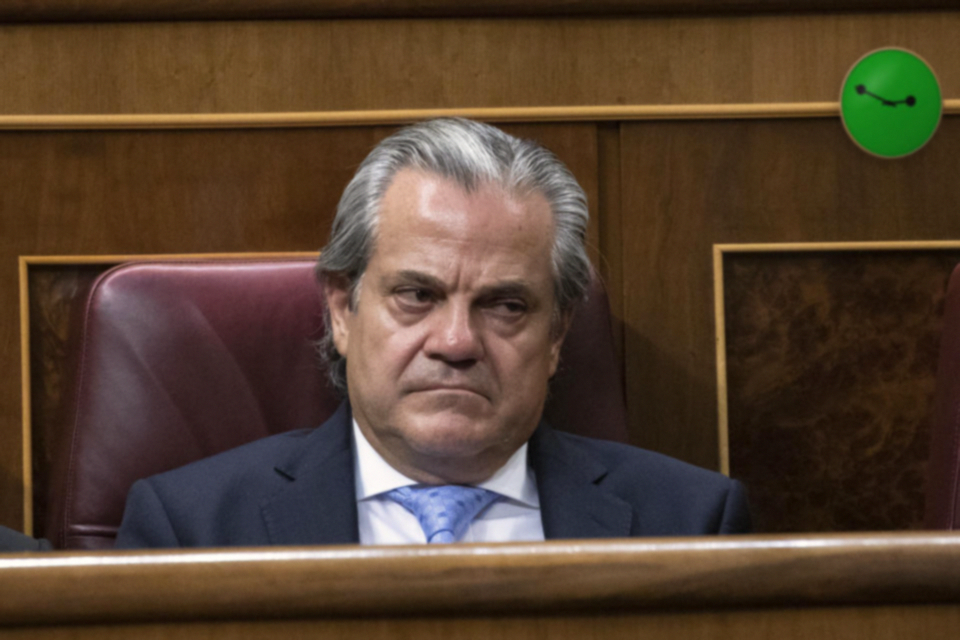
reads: 2,49
